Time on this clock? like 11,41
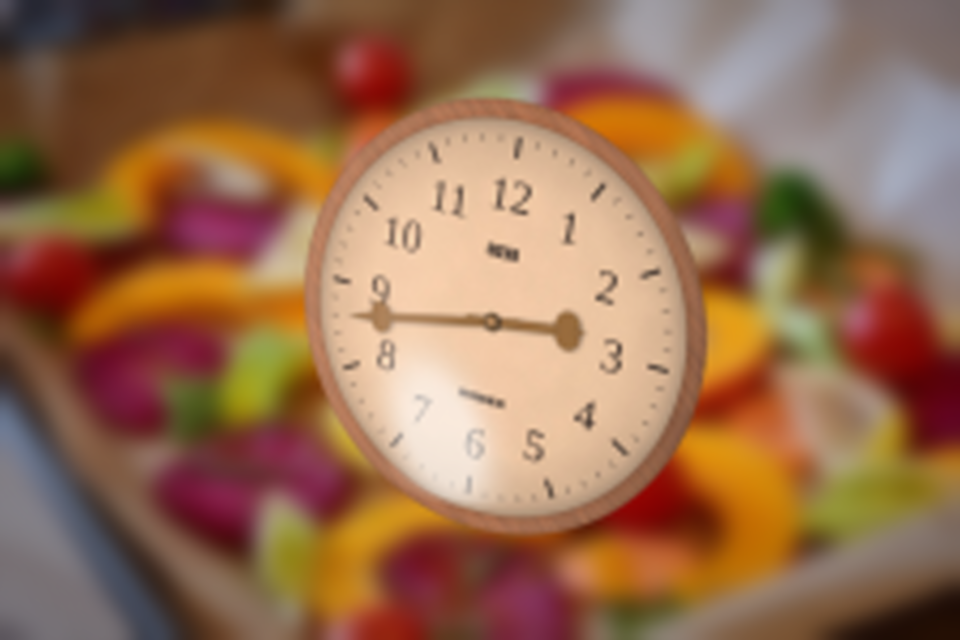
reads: 2,43
